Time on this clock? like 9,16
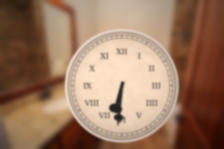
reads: 6,31
